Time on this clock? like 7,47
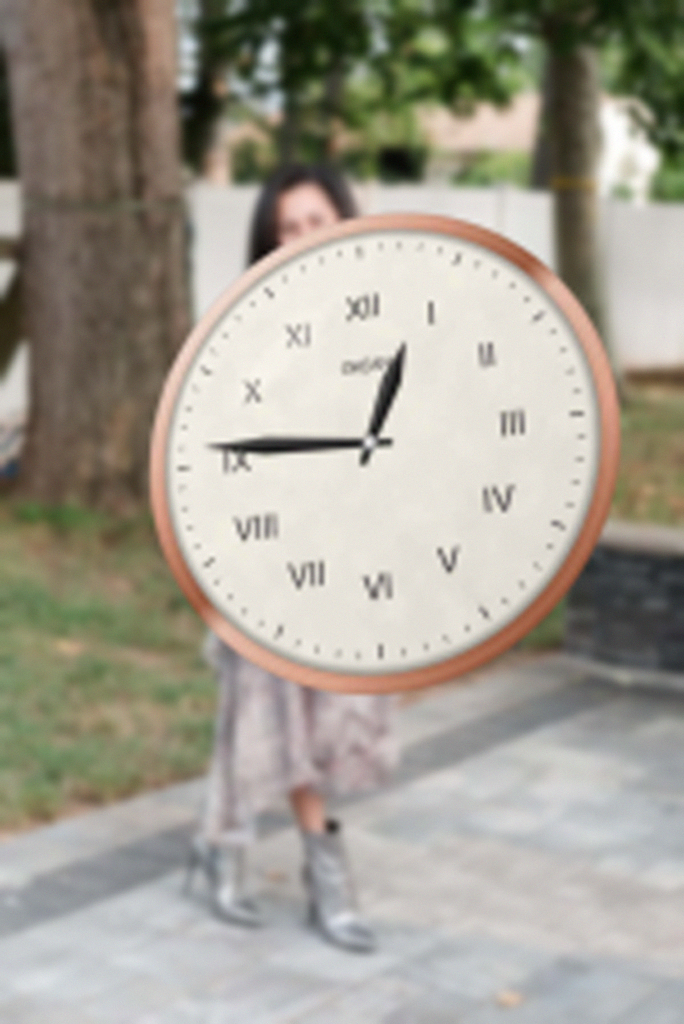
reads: 12,46
